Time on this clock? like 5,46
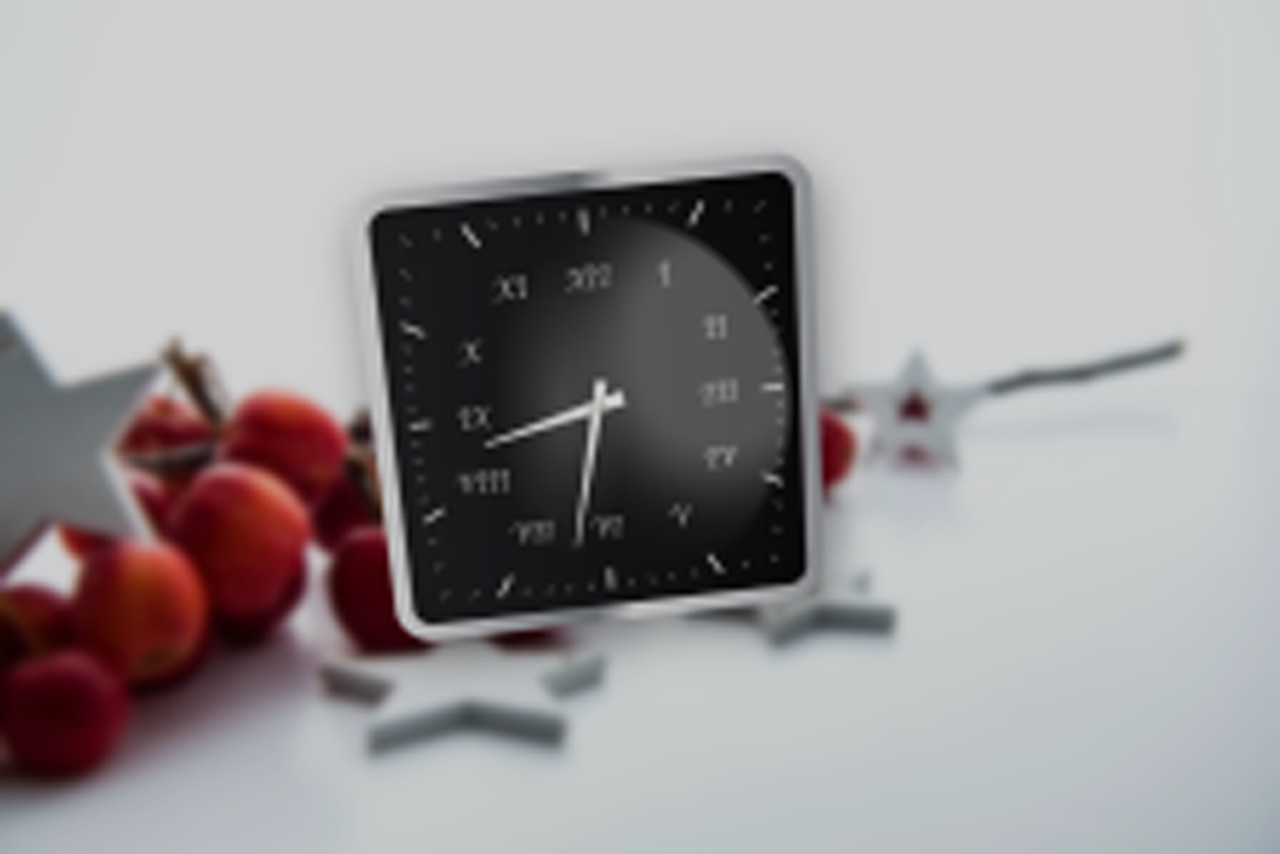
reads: 8,32
